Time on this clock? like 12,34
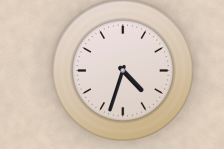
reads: 4,33
